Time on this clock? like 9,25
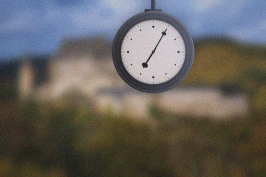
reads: 7,05
